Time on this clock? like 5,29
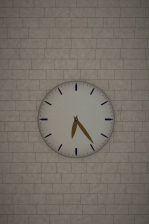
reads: 6,24
